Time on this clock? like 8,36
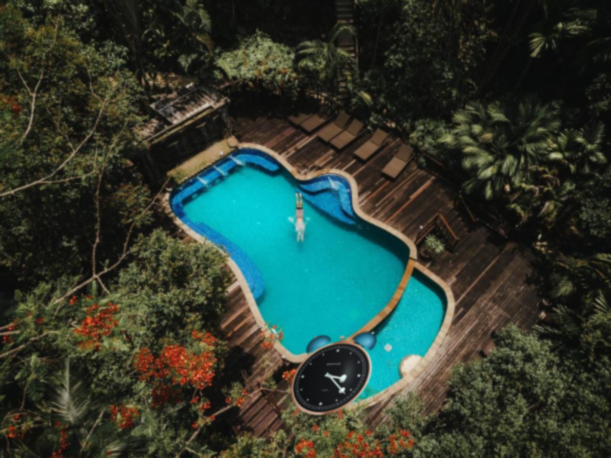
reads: 3,22
